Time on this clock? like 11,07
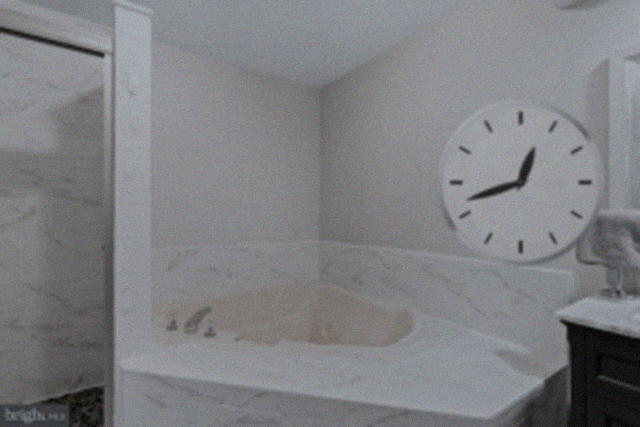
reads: 12,42
